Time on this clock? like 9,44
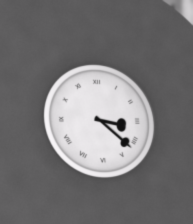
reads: 3,22
